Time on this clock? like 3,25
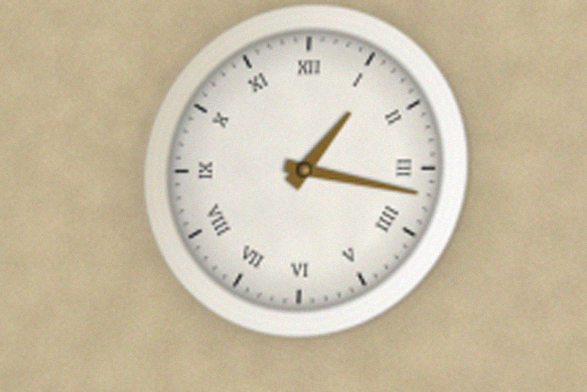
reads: 1,17
